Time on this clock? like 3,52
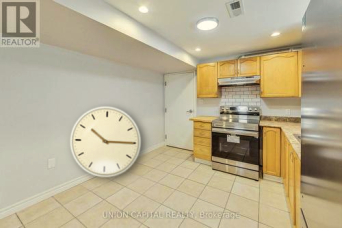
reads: 10,15
